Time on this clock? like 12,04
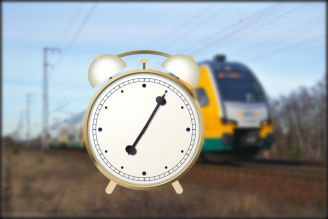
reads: 7,05
